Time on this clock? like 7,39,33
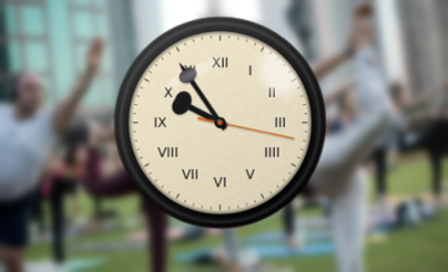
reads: 9,54,17
